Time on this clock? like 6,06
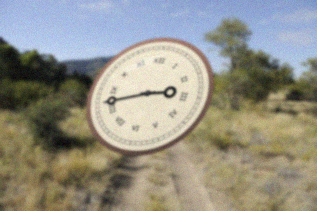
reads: 2,42
